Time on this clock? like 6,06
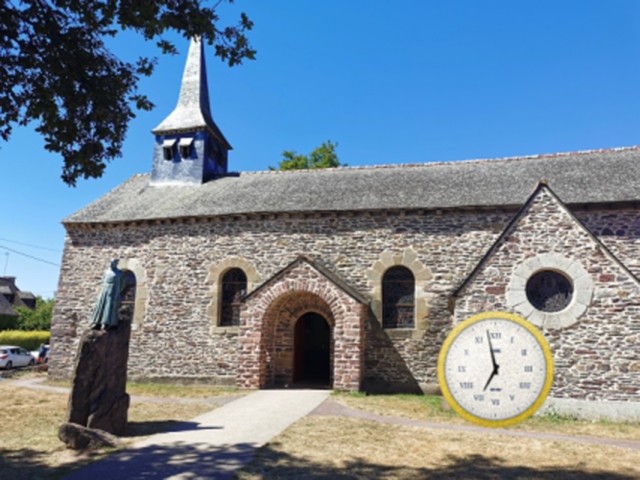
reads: 6,58
